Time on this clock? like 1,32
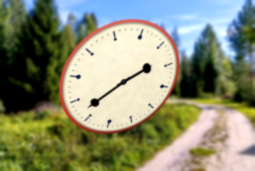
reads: 1,37
